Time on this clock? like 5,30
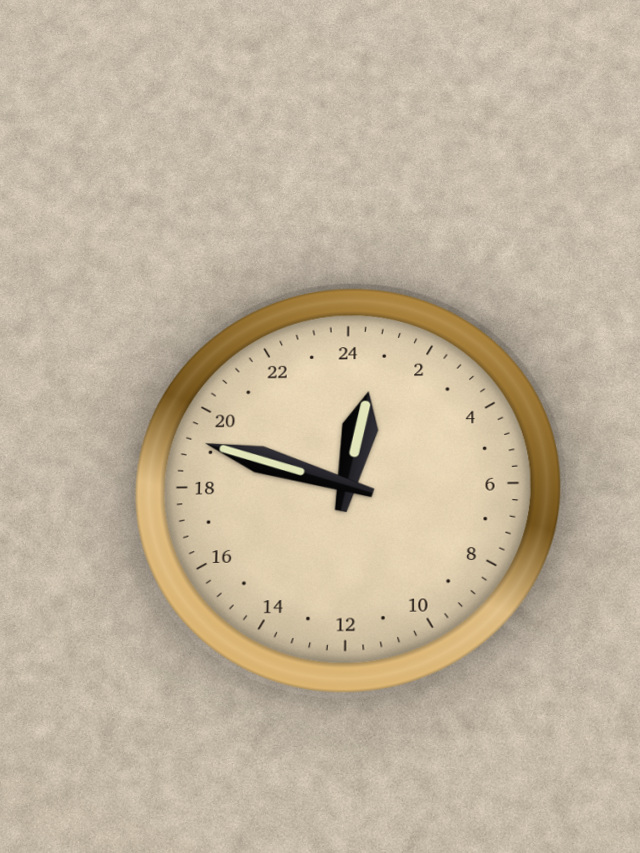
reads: 0,48
